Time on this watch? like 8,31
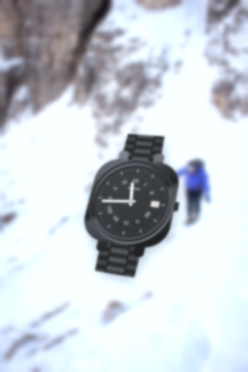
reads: 11,44
